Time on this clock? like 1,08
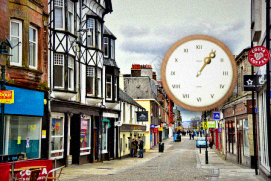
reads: 1,06
